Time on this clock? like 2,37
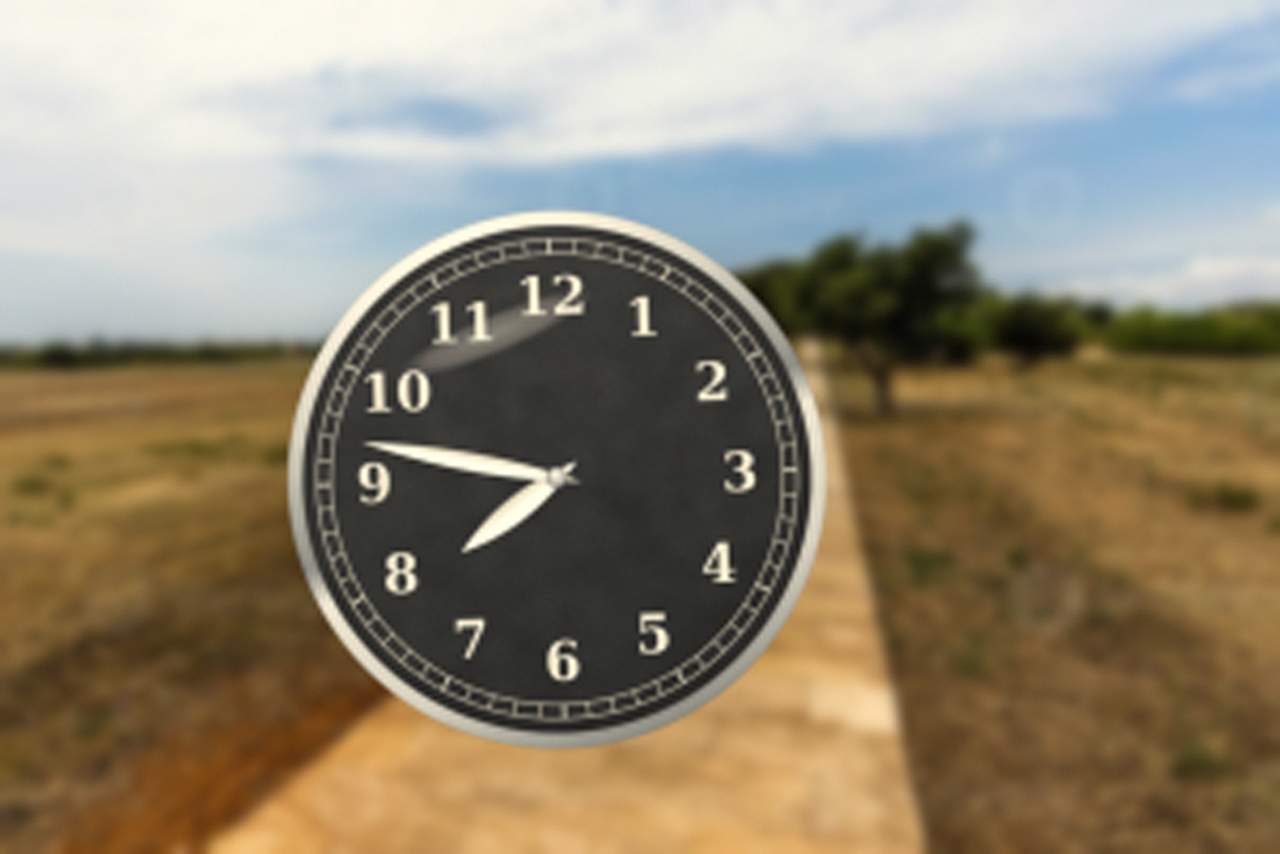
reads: 7,47
